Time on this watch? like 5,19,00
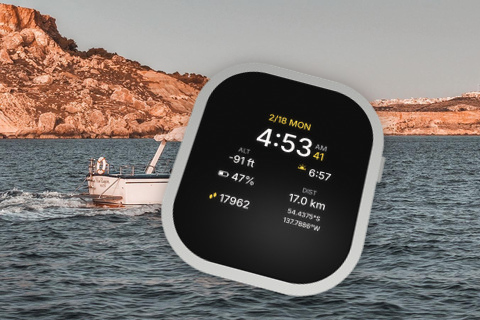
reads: 4,53,41
